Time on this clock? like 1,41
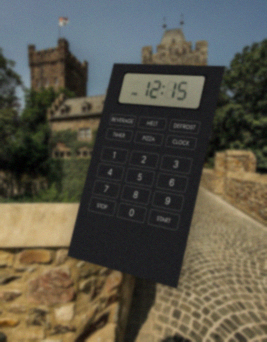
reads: 12,15
